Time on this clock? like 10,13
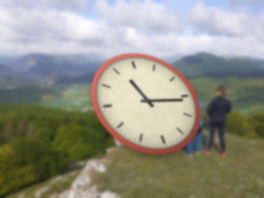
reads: 11,16
